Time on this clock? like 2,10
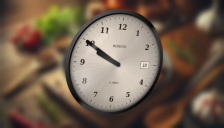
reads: 9,50
